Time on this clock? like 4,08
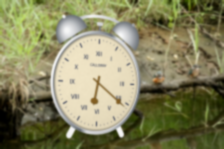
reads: 6,21
